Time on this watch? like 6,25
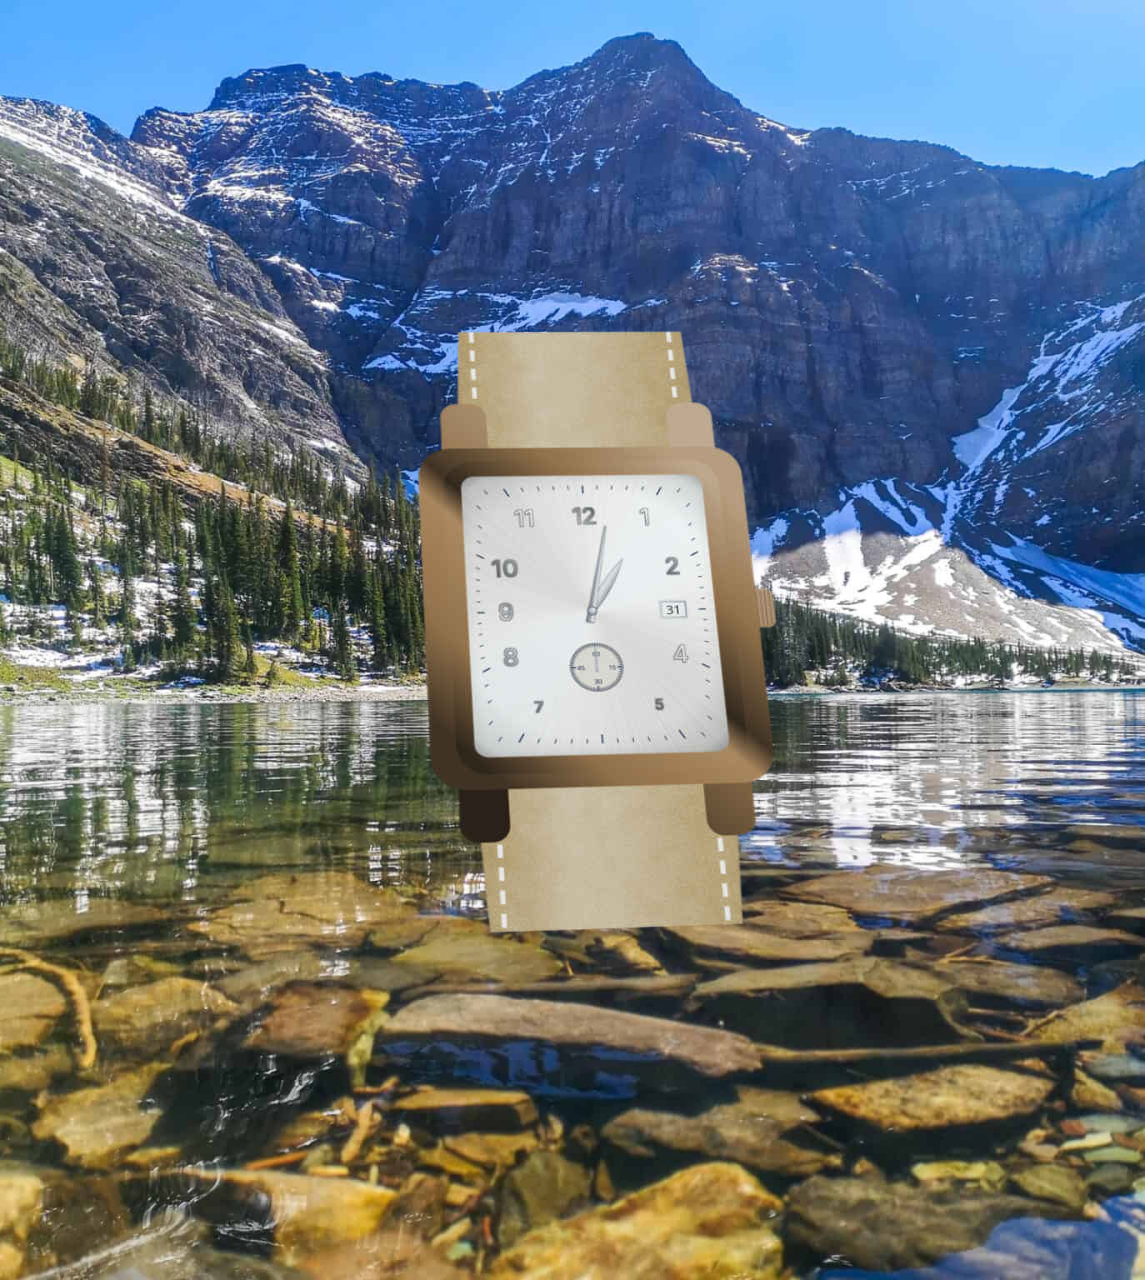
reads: 1,02
